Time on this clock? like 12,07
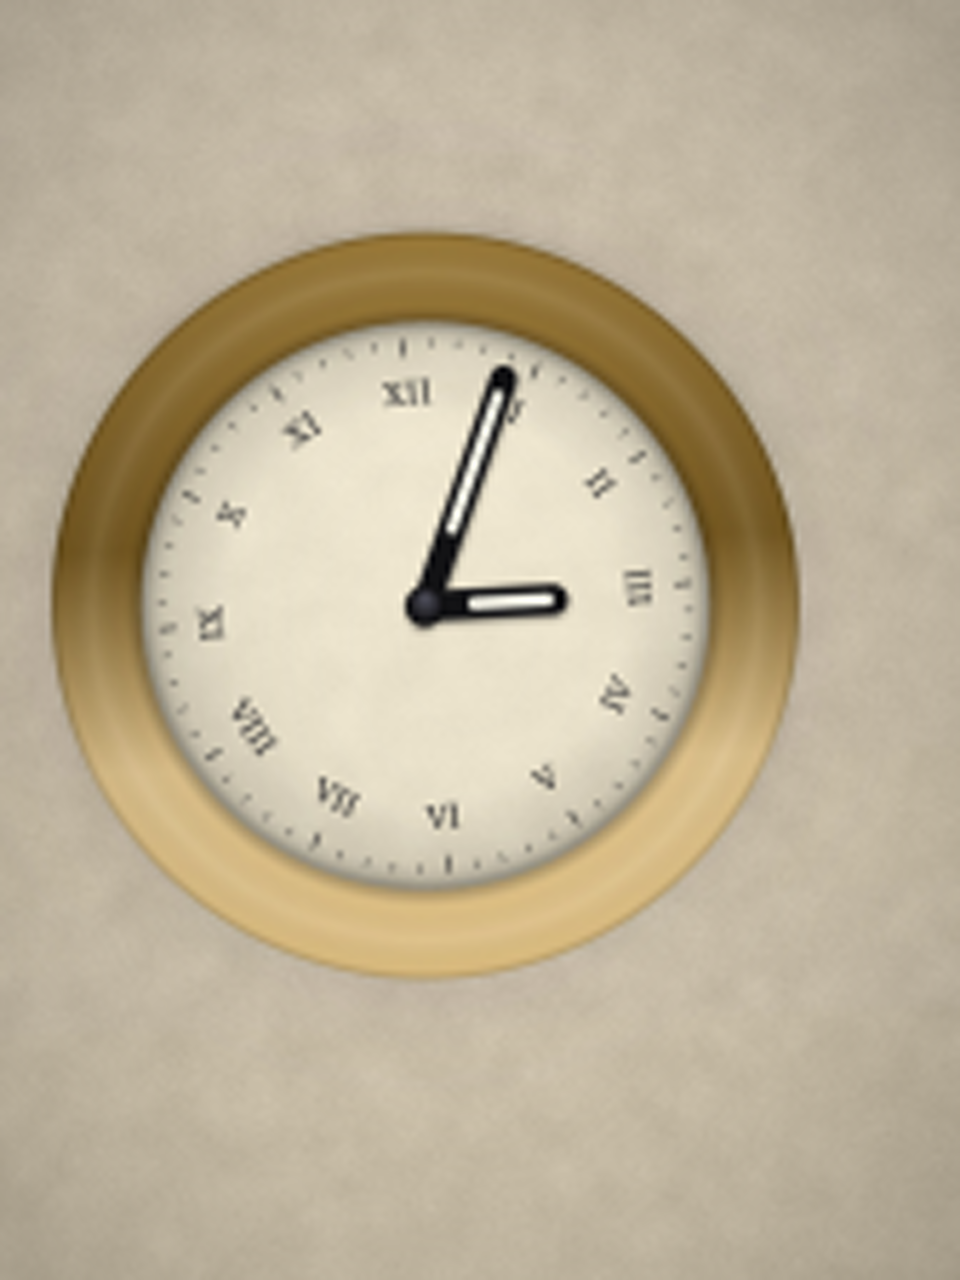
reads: 3,04
